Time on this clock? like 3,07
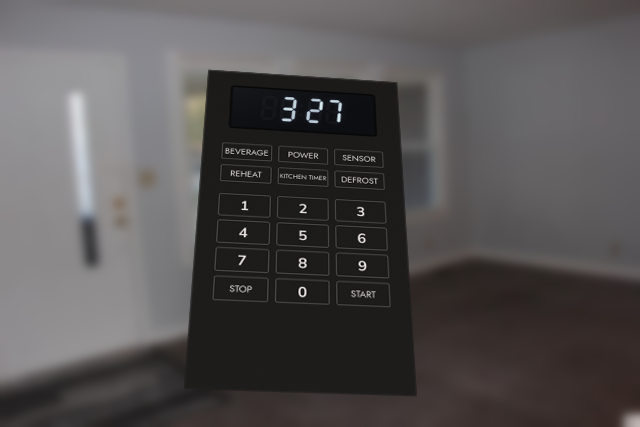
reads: 3,27
